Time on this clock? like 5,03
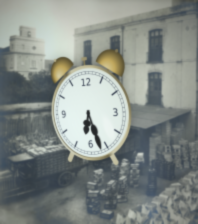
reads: 6,27
